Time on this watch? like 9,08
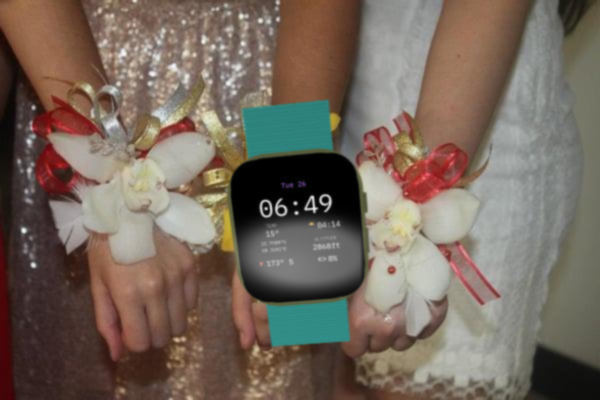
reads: 6,49
